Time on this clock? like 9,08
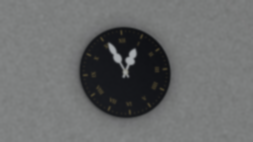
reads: 12,56
